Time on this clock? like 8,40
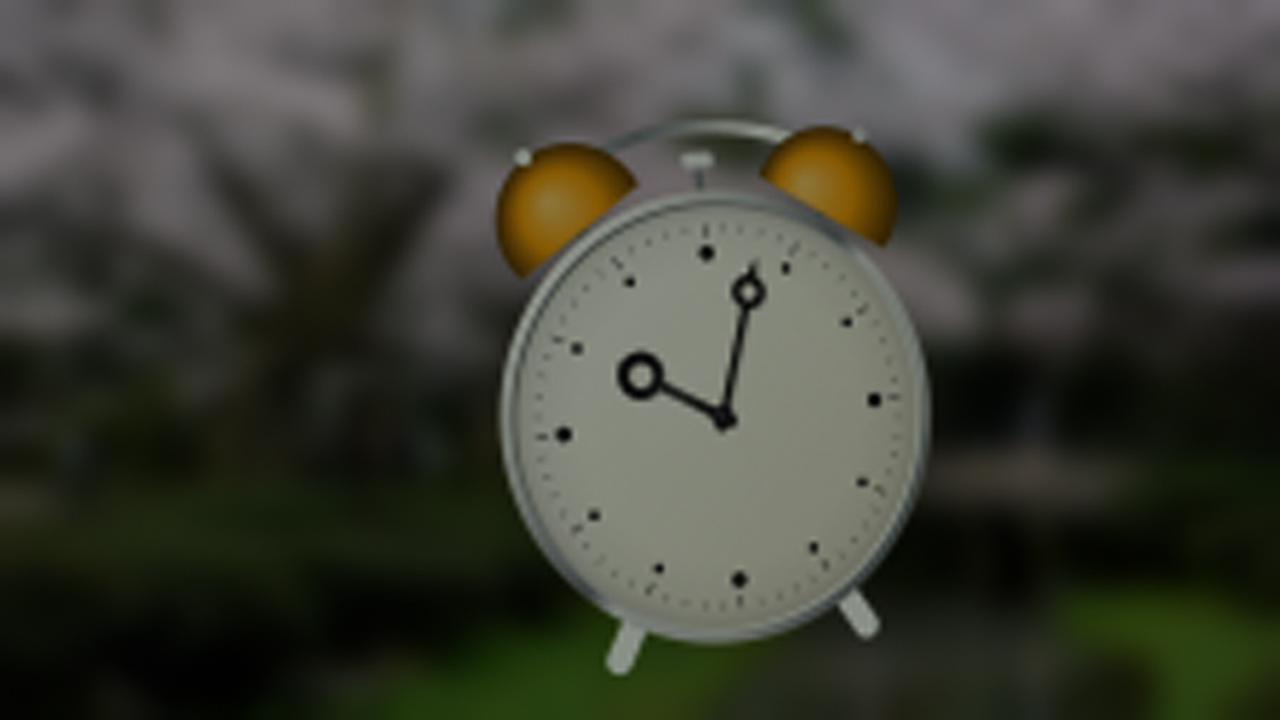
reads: 10,03
